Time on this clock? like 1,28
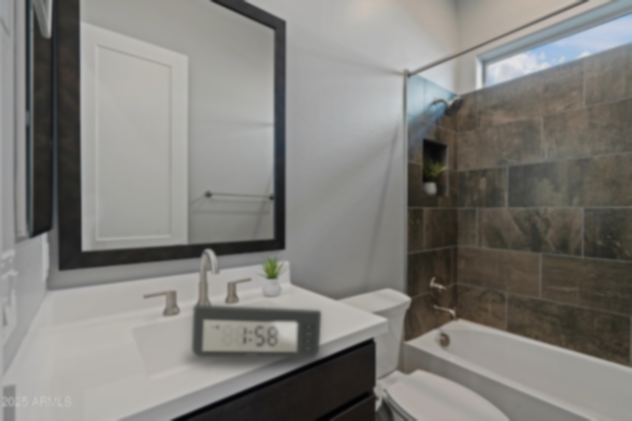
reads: 1,58
